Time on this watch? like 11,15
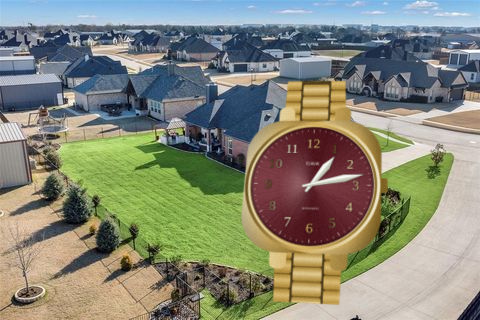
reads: 1,13
